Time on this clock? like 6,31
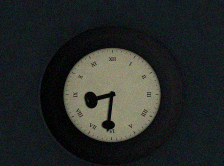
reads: 8,31
